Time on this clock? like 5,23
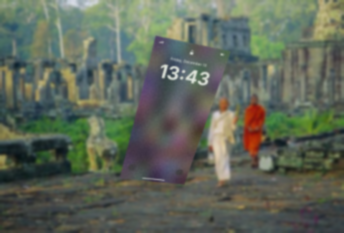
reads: 13,43
